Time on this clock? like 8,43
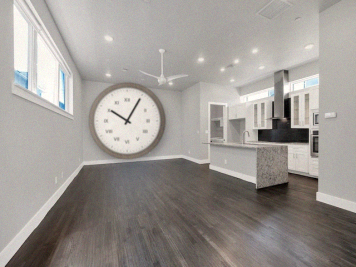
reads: 10,05
